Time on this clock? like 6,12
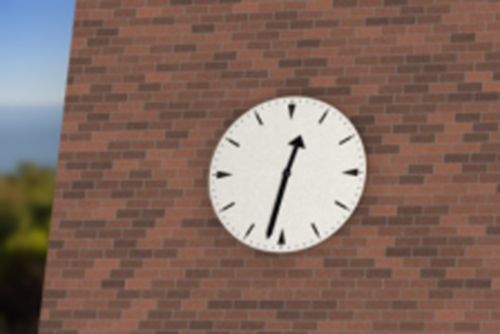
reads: 12,32
